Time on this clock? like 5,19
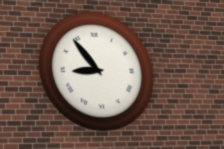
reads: 8,54
